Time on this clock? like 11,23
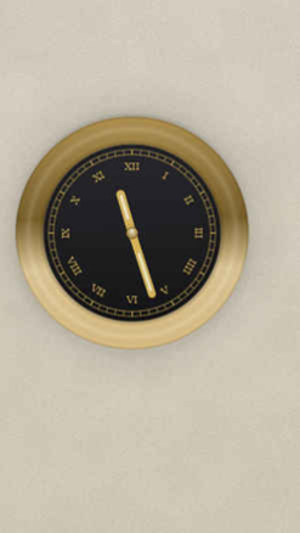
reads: 11,27
